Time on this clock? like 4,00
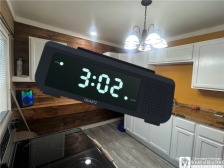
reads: 3,02
